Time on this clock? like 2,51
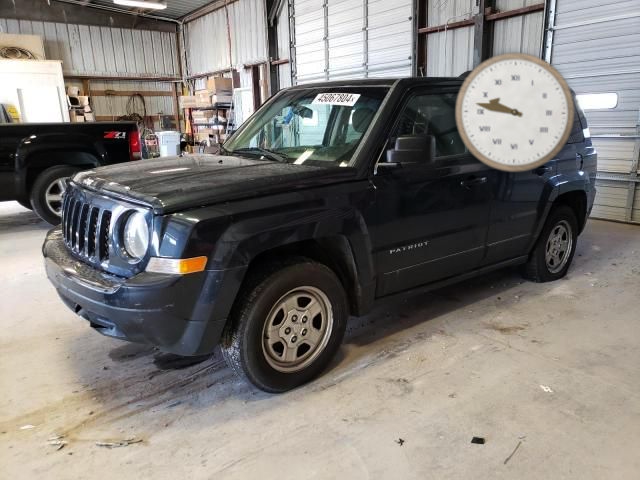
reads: 9,47
